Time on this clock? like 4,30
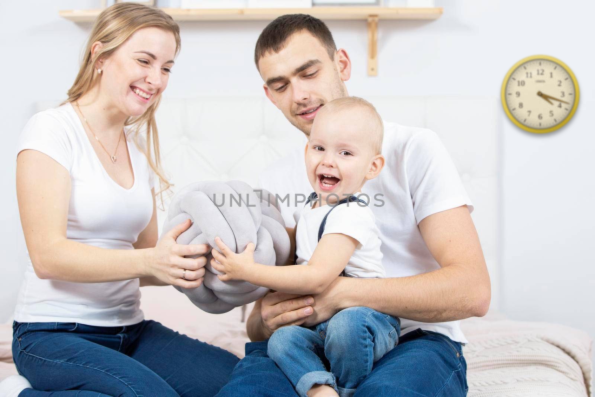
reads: 4,18
